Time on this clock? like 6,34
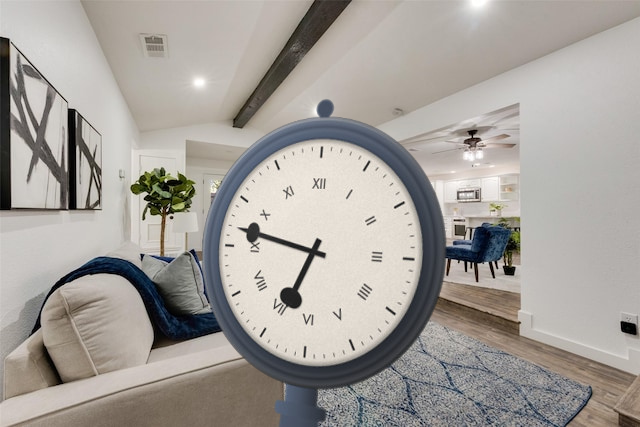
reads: 6,47
